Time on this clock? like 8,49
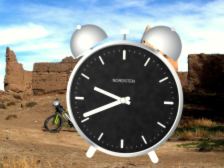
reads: 9,41
